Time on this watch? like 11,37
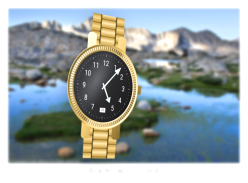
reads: 5,07
